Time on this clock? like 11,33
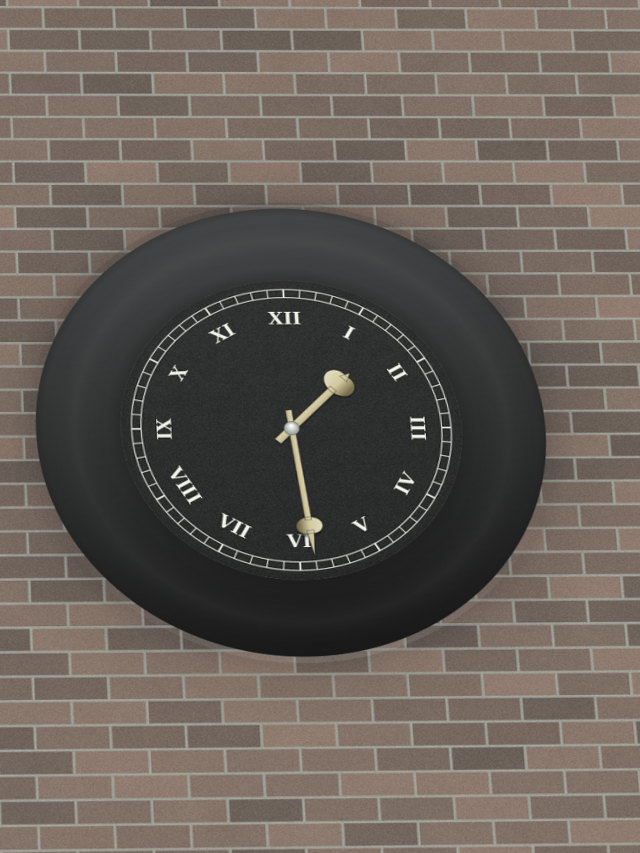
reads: 1,29
